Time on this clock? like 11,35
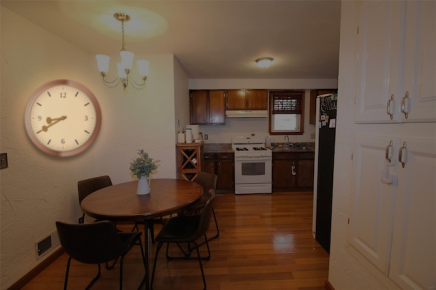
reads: 8,40
